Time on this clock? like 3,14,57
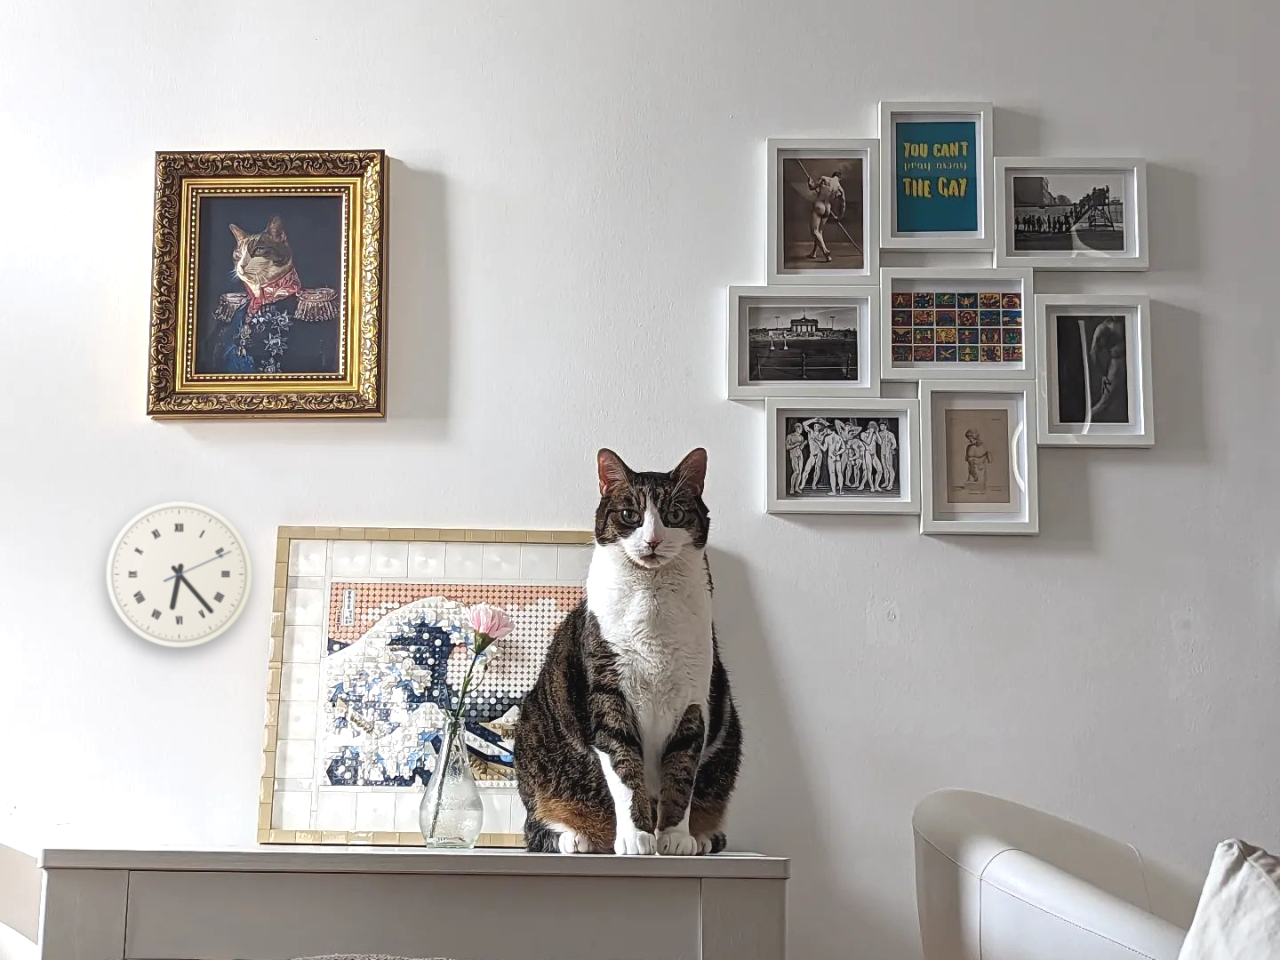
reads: 6,23,11
